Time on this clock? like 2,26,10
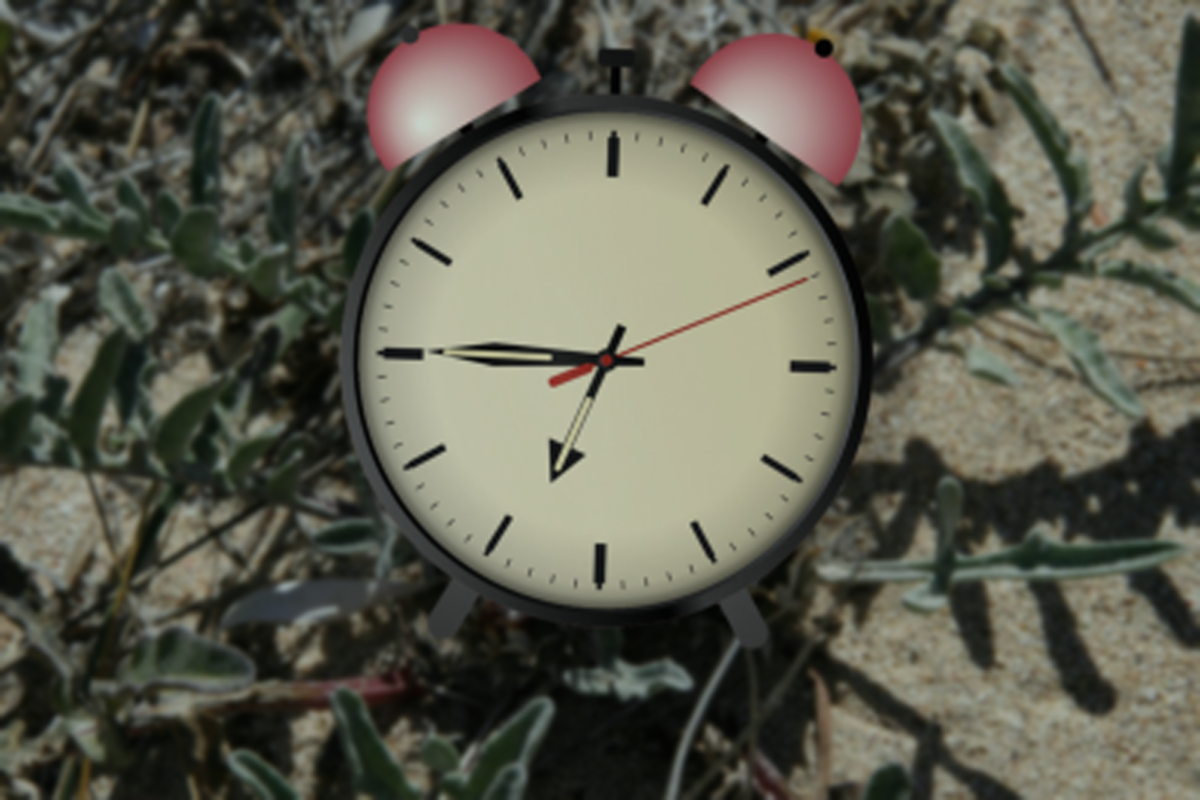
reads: 6,45,11
